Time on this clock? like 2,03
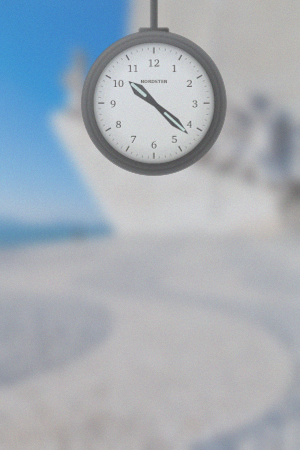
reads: 10,22
